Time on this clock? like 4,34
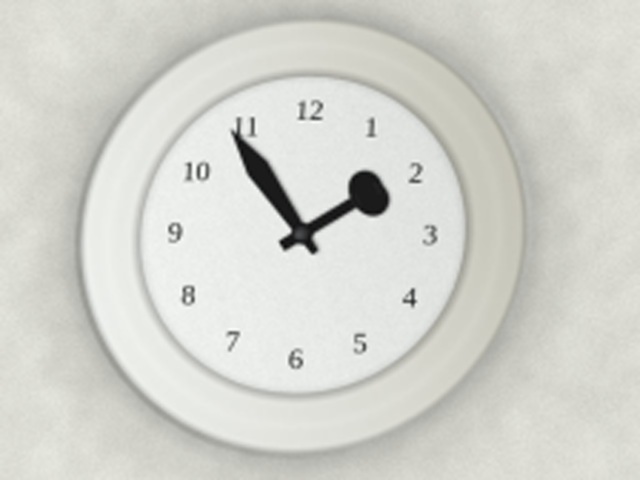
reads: 1,54
